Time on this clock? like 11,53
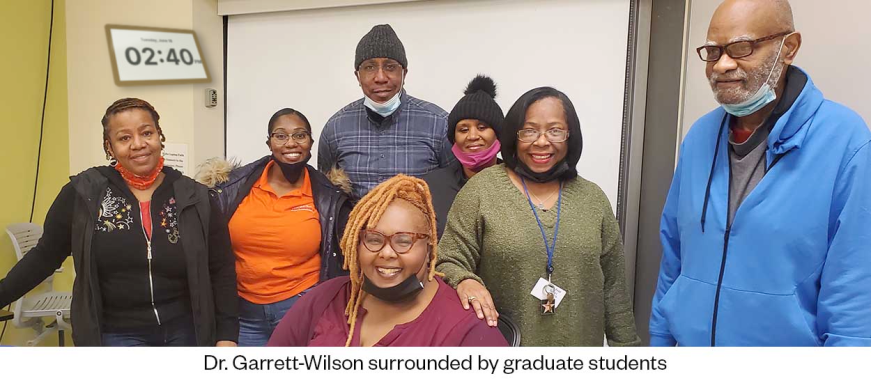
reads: 2,40
